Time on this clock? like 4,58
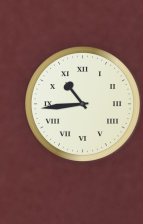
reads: 10,44
